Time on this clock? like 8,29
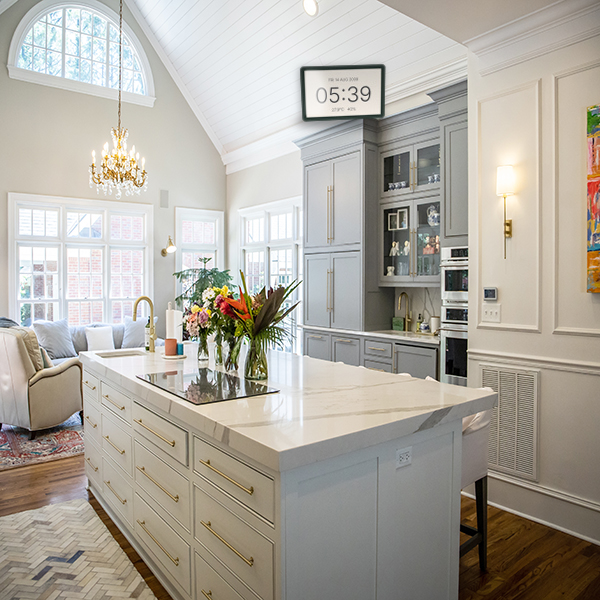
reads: 5,39
